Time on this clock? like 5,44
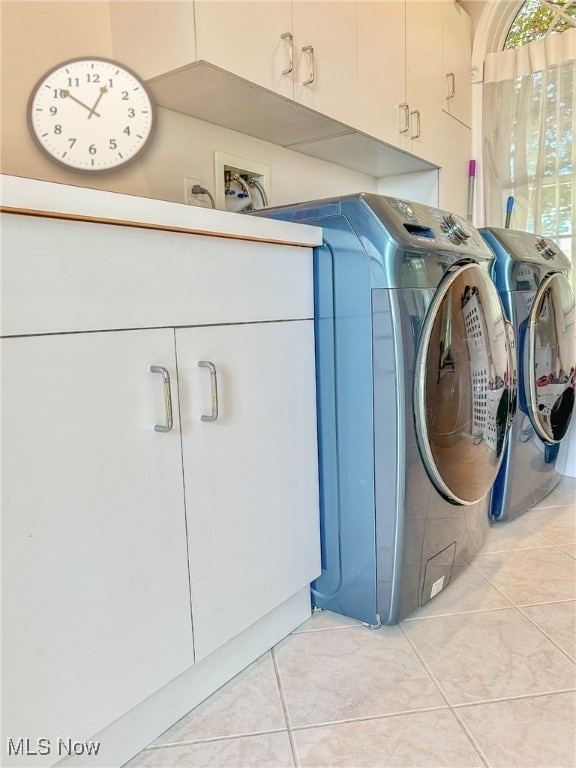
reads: 12,51
